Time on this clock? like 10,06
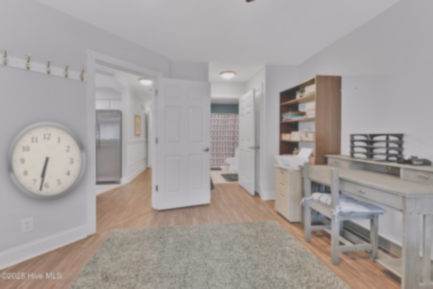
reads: 6,32
